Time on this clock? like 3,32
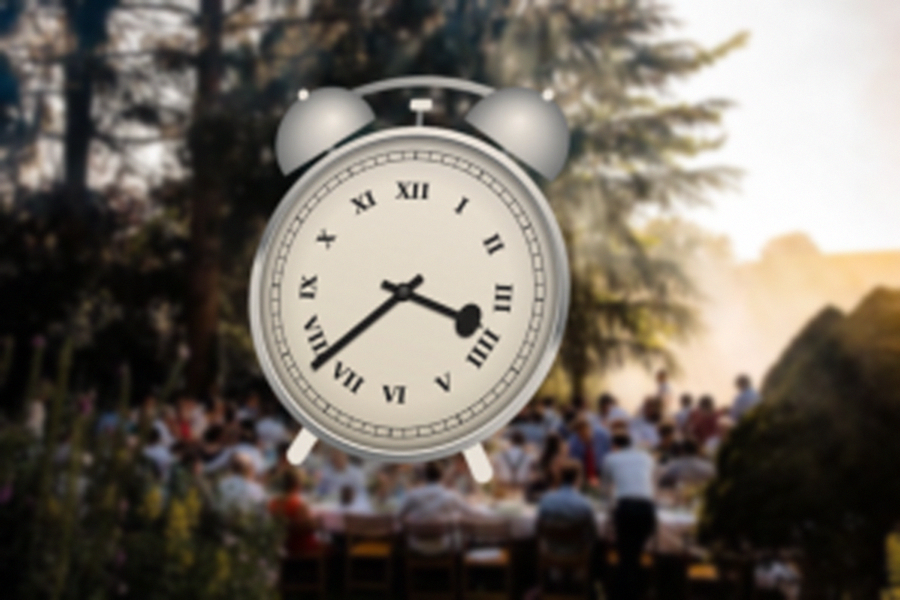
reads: 3,38
